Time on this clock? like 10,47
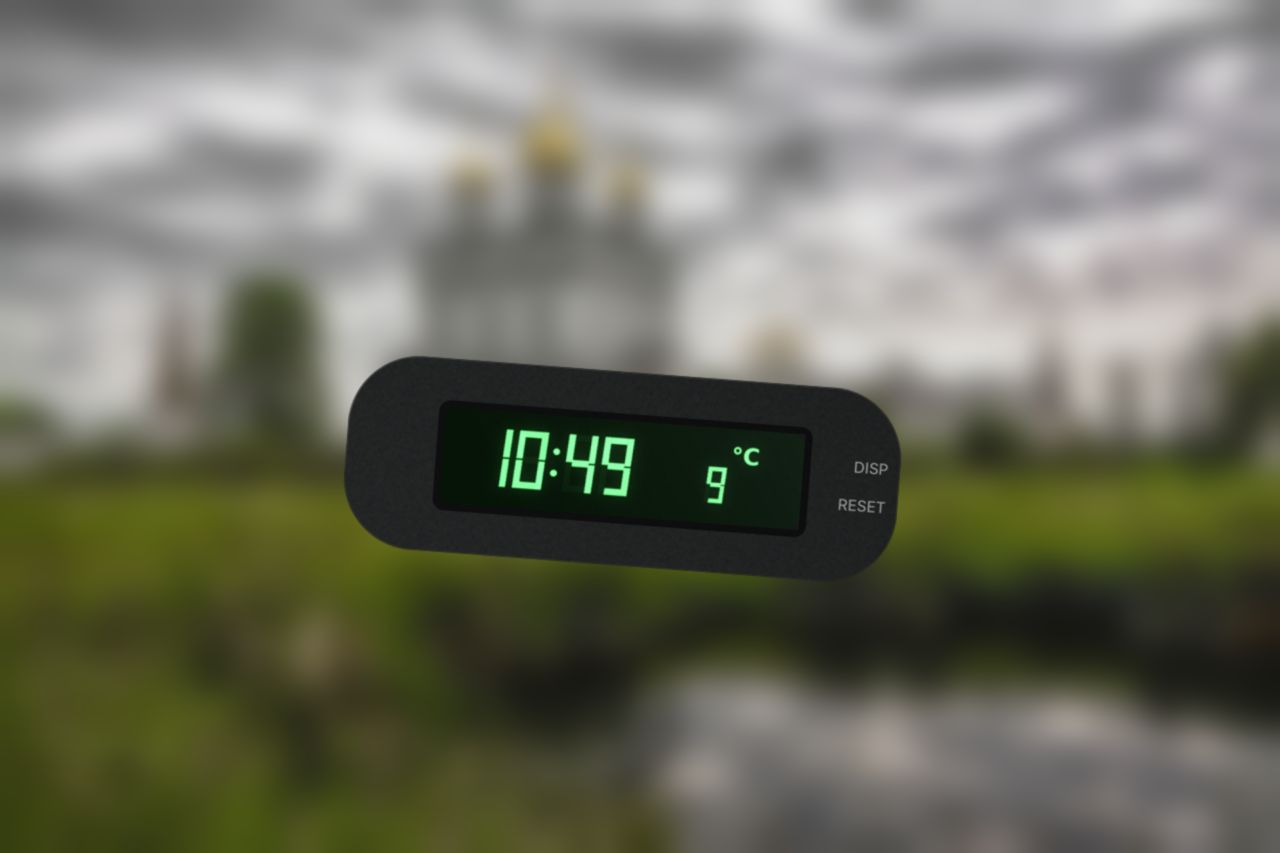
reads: 10,49
